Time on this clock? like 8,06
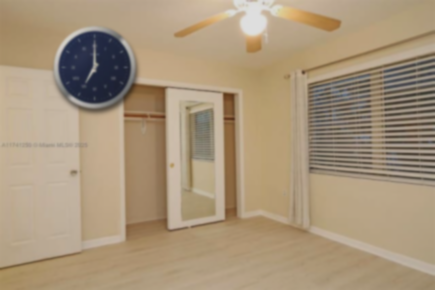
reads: 7,00
